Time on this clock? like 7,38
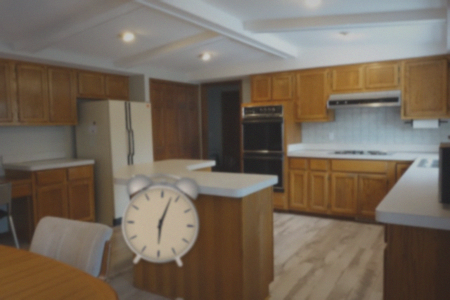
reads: 6,03
